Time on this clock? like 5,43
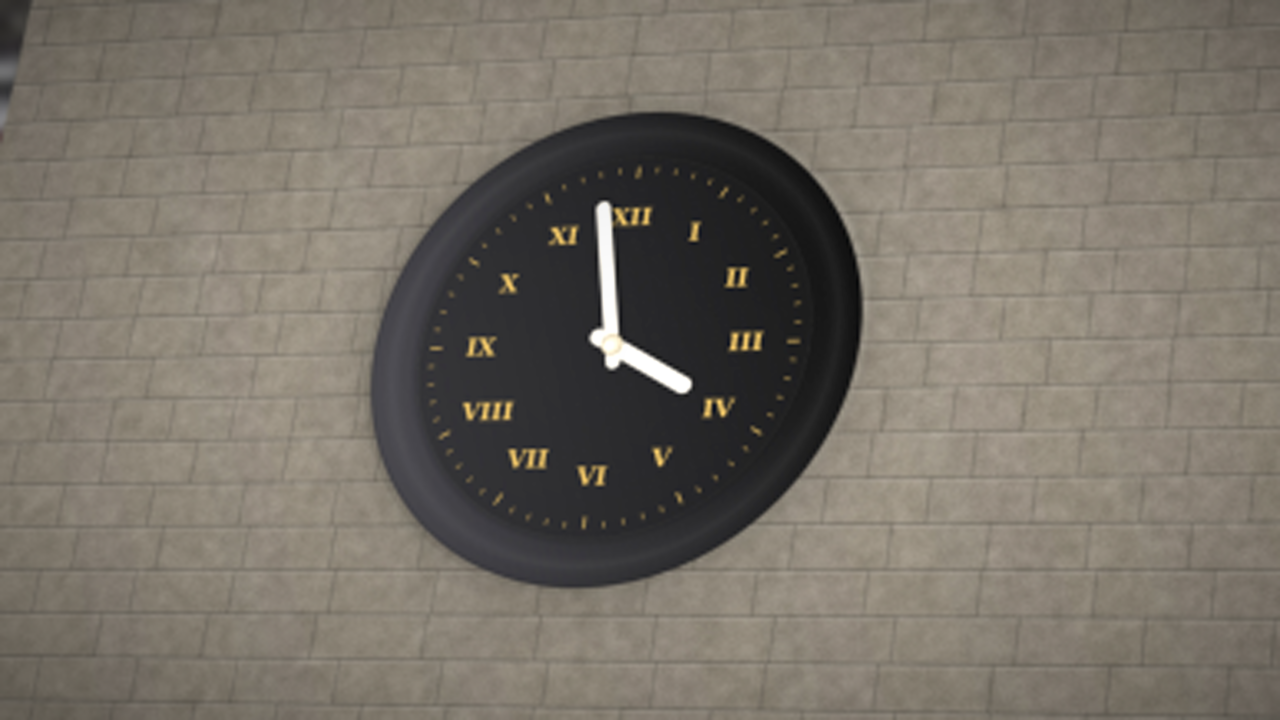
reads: 3,58
